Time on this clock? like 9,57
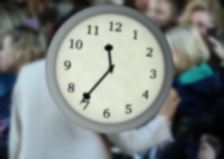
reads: 11,36
